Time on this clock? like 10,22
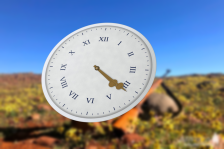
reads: 4,21
